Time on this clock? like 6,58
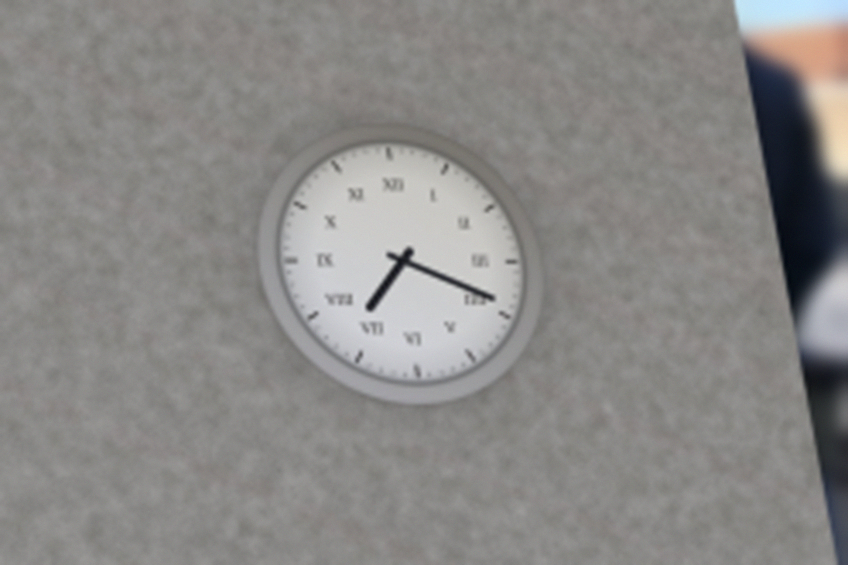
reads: 7,19
